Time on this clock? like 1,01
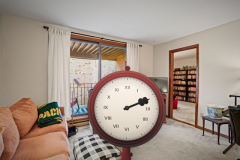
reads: 2,11
